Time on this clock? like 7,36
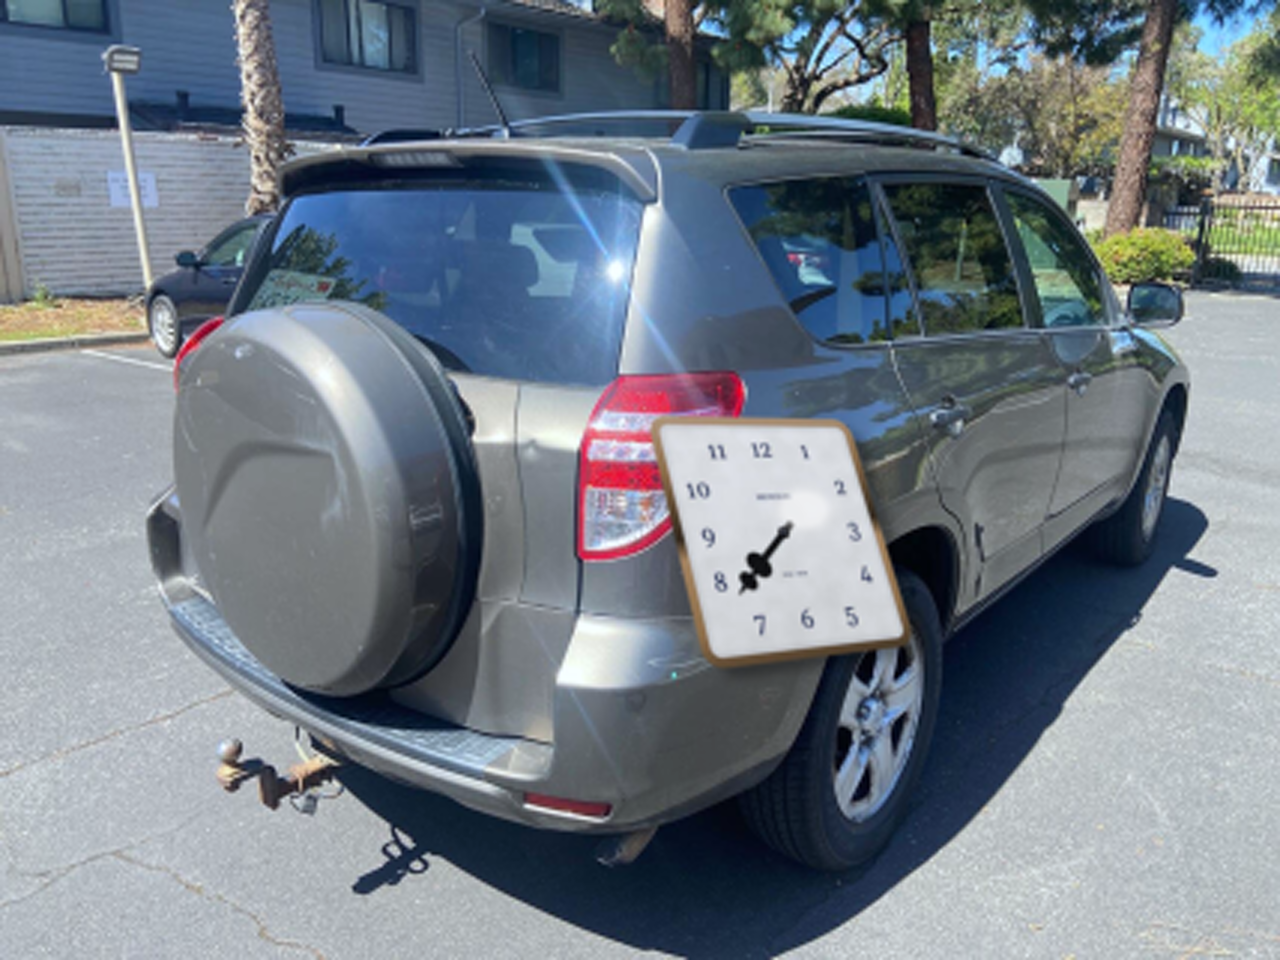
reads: 7,38
